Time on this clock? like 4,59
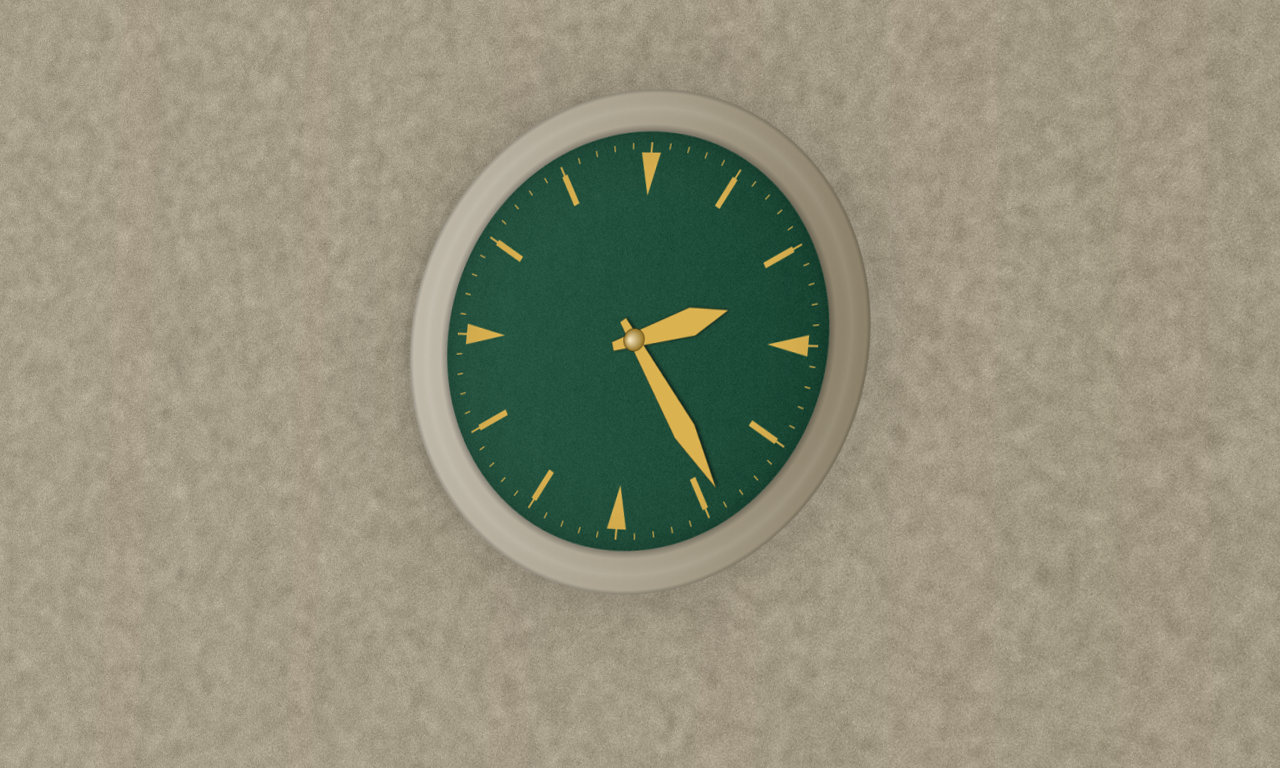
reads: 2,24
